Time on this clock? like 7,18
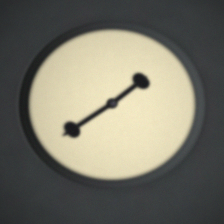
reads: 1,39
